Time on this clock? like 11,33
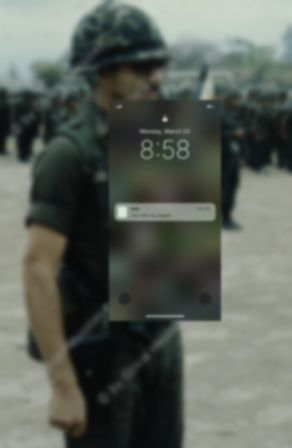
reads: 8,58
